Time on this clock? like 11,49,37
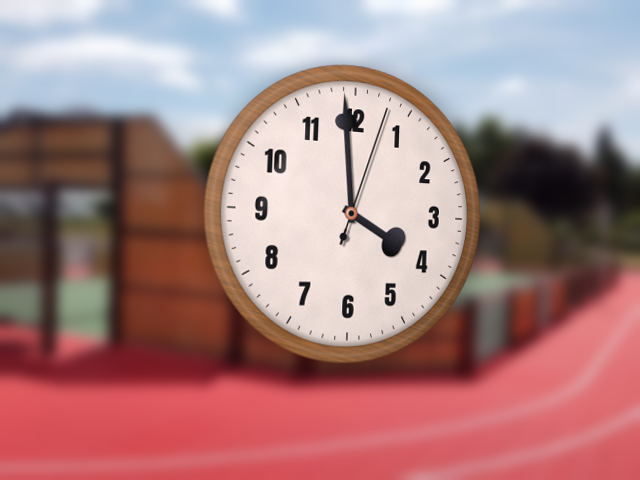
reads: 3,59,03
